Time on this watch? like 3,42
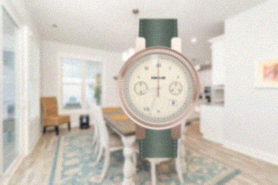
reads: 8,33
